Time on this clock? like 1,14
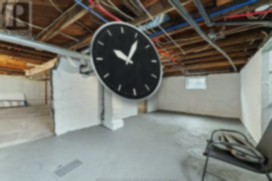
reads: 10,06
